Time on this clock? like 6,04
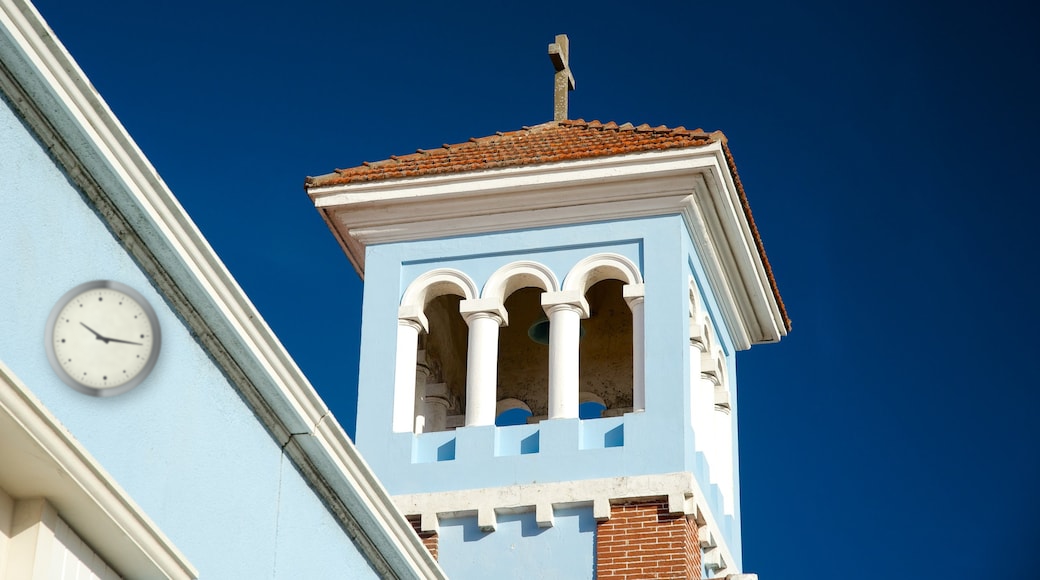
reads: 10,17
